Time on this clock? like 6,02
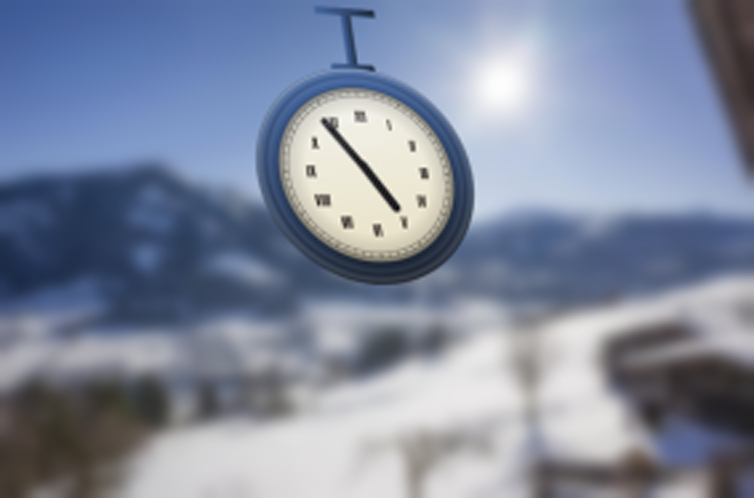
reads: 4,54
